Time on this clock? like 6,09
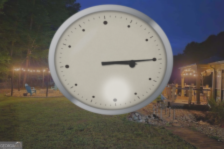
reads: 3,15
